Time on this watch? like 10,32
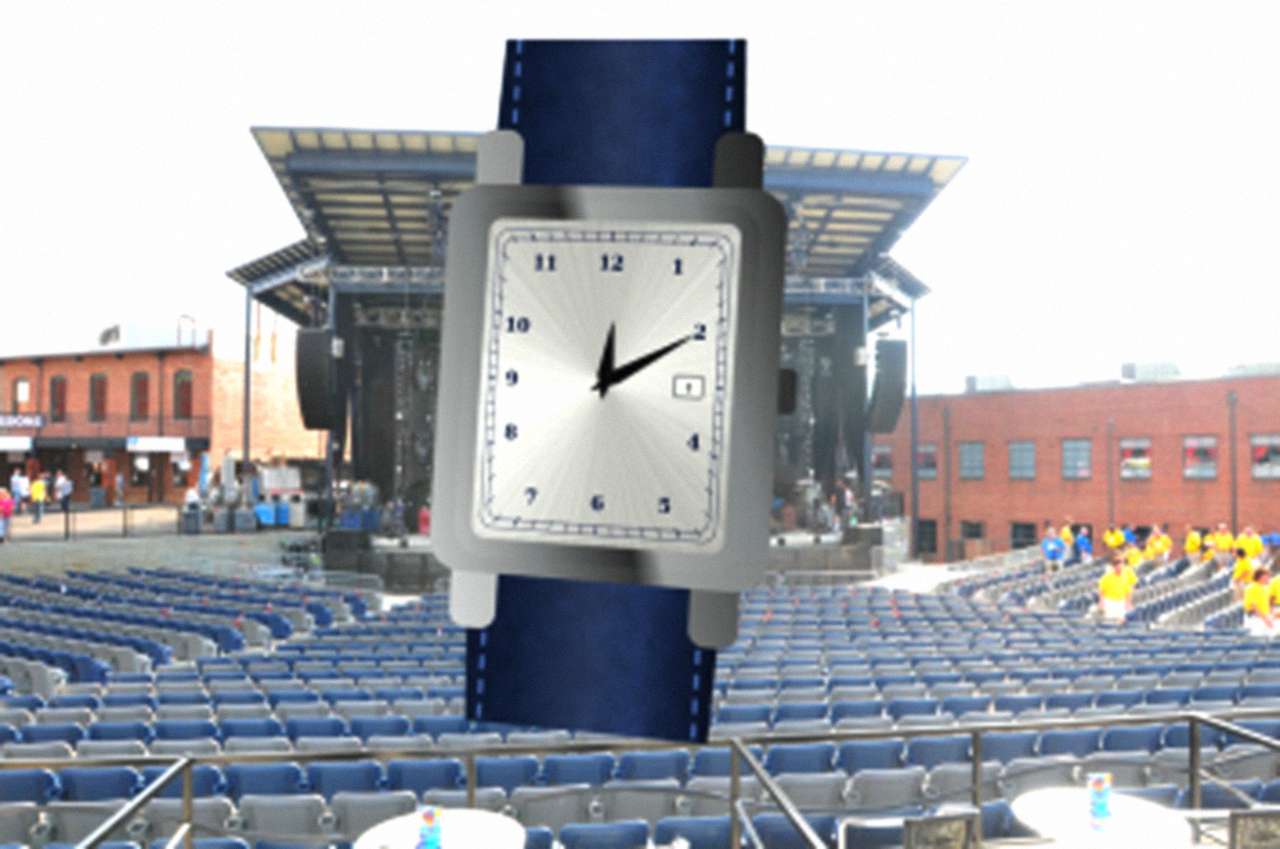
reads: 12,10
